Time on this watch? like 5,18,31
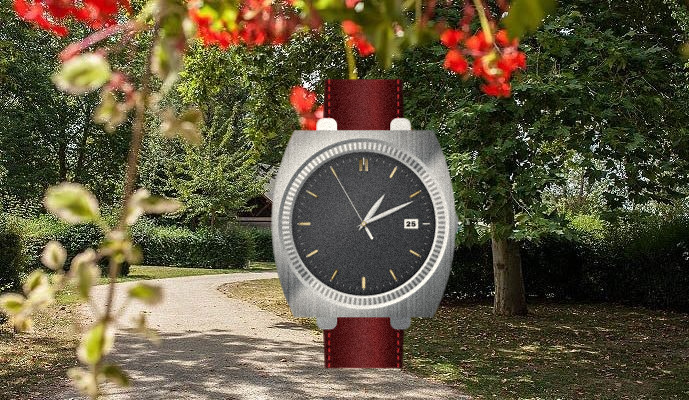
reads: 1,10,55
